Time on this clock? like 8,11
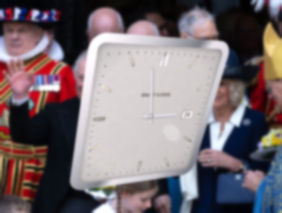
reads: 2,58
